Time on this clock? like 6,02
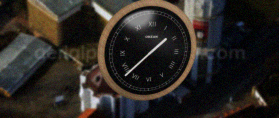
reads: 1,38
